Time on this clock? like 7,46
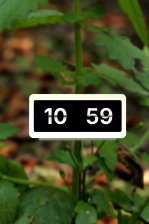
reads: 10,59
